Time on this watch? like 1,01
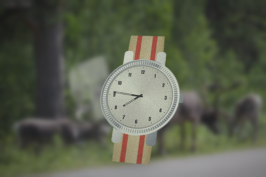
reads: 7,46
